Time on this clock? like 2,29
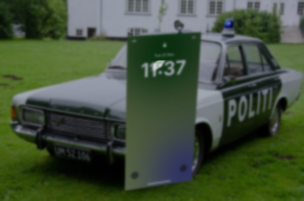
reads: 11,37
